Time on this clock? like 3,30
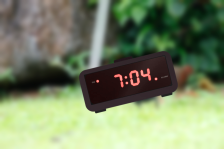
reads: 7,04
